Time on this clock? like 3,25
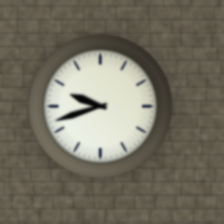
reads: 9,42
